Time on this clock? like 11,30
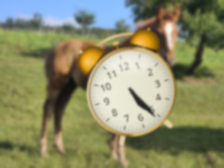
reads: 5,26
